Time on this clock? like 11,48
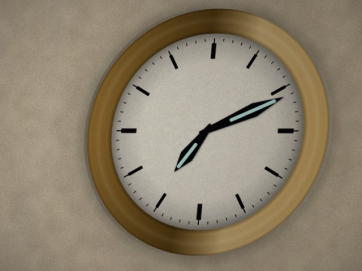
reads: 7,11
